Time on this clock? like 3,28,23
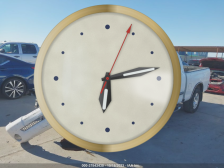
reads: 6,13,04
